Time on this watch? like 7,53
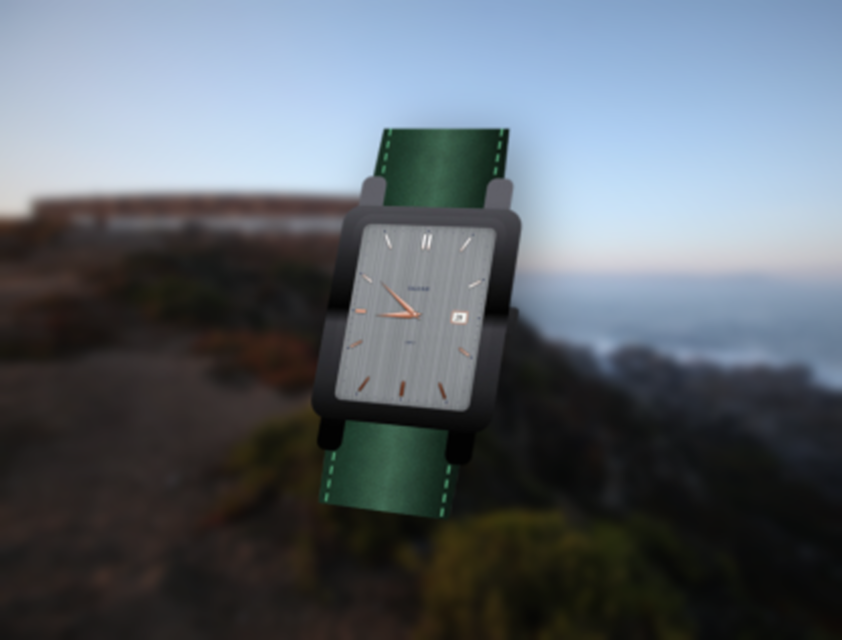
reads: 8,51
